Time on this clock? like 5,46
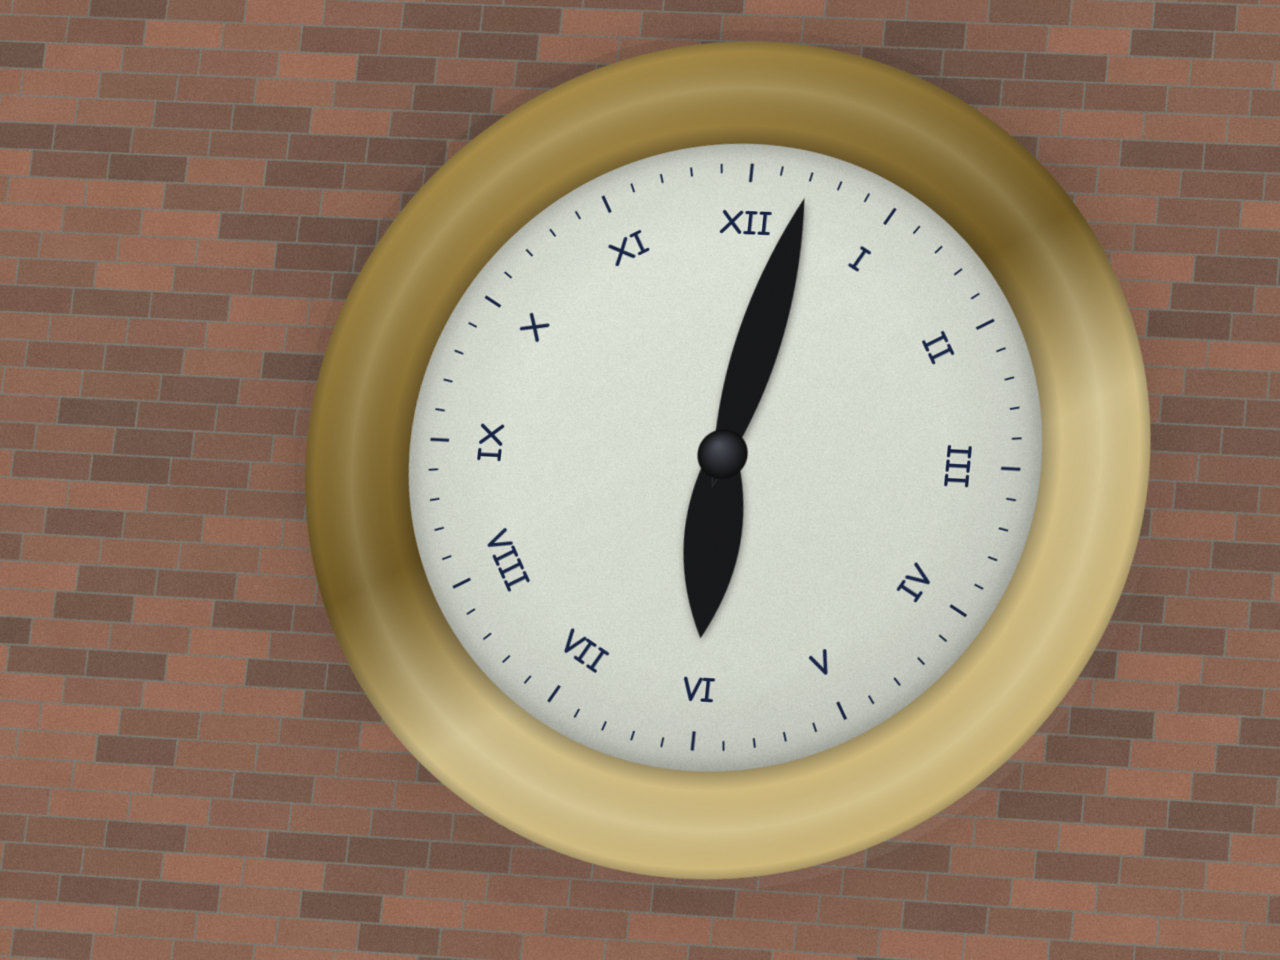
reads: 6,02
